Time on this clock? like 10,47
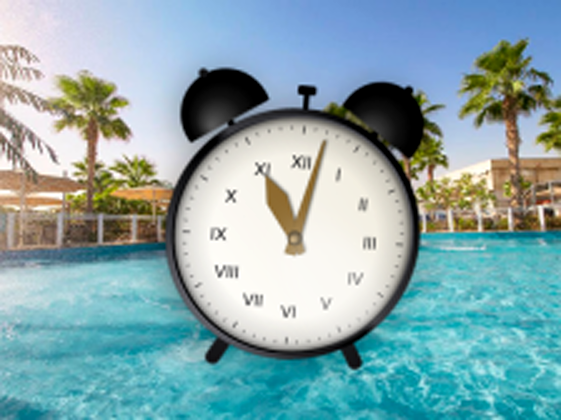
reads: 11,02
